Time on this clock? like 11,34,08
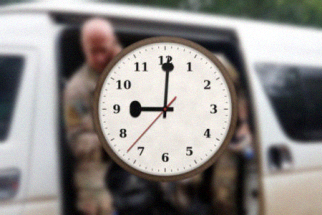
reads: 9,00,37
